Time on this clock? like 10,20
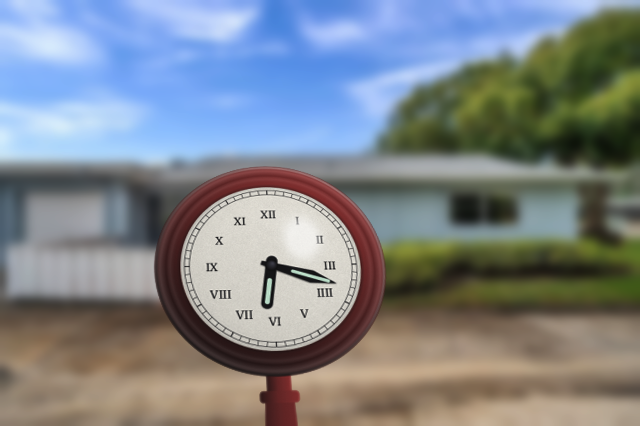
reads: 6,18
